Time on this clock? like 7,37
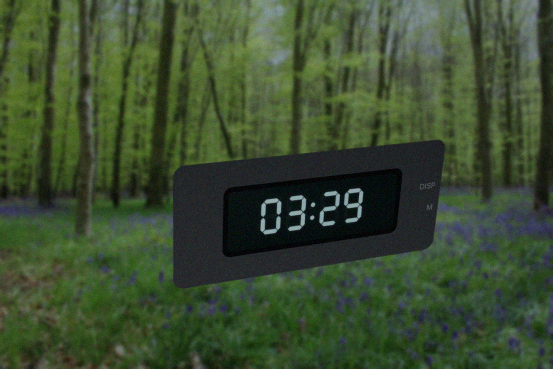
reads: 3,29
